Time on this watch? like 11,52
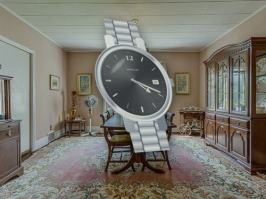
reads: 4,19
